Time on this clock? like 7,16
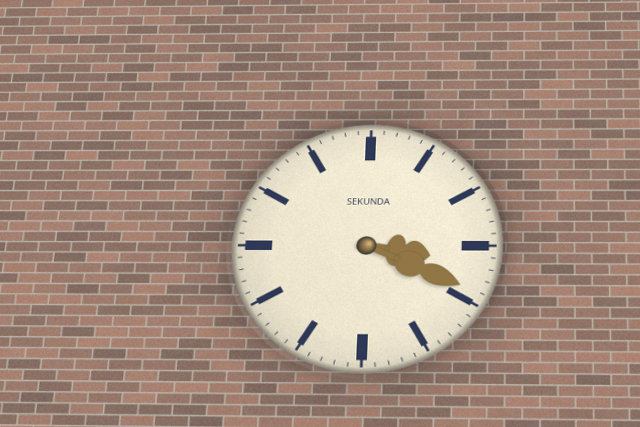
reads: 3,19
